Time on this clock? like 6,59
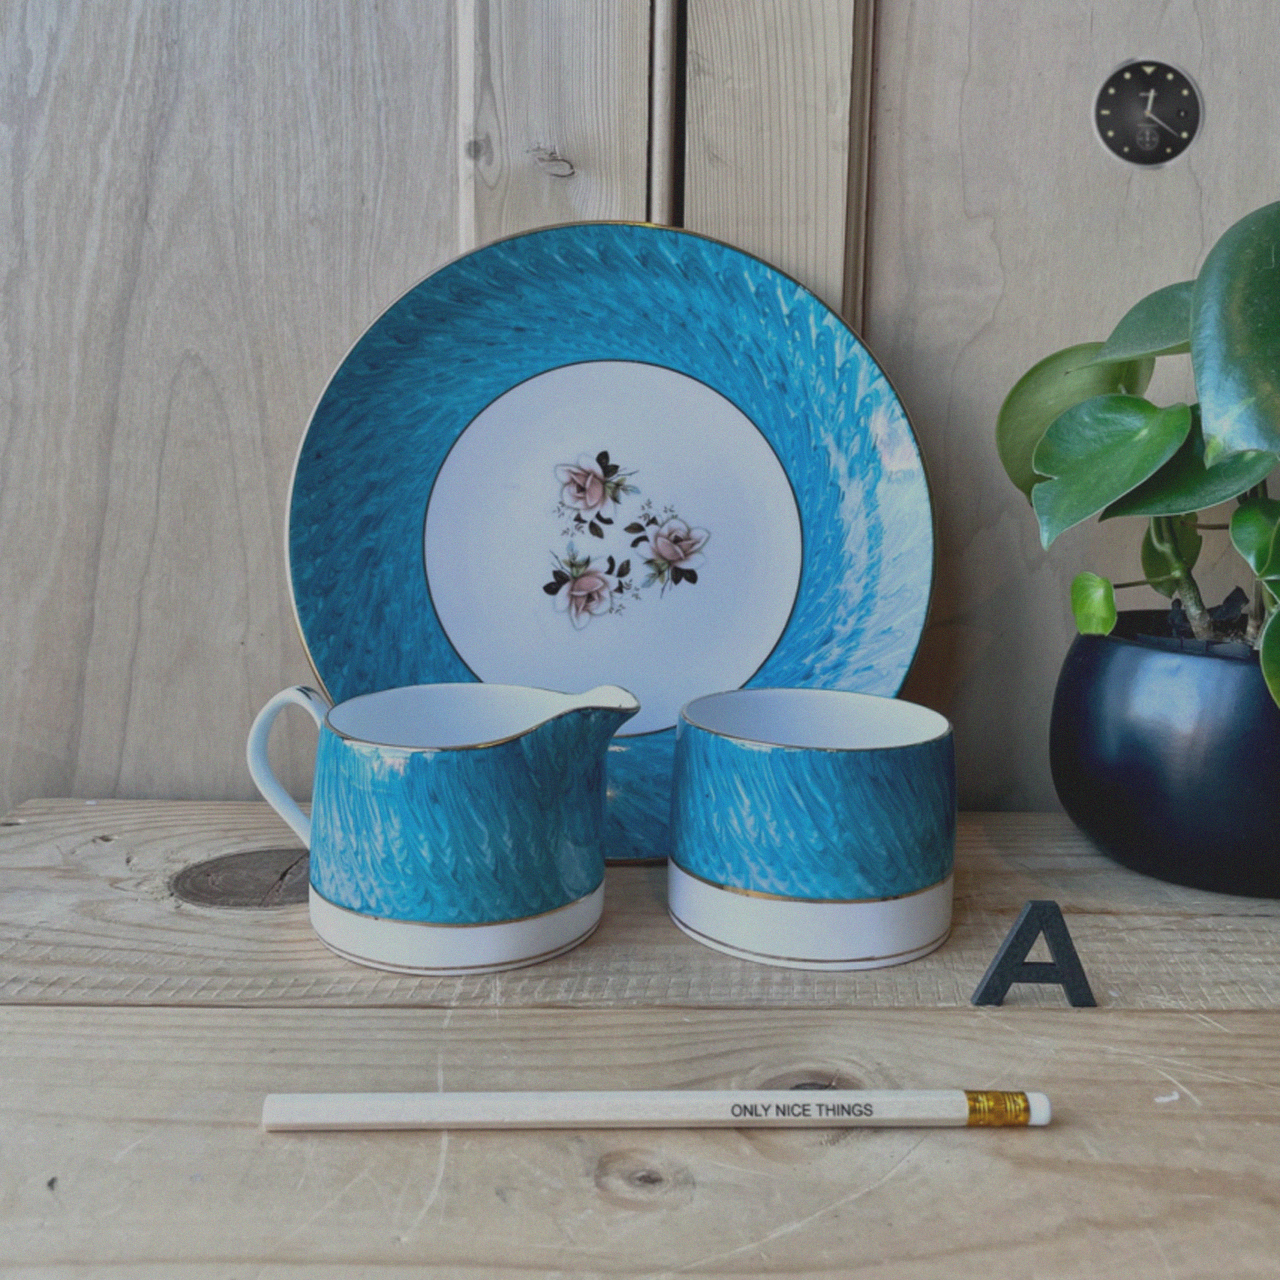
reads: 12,21
